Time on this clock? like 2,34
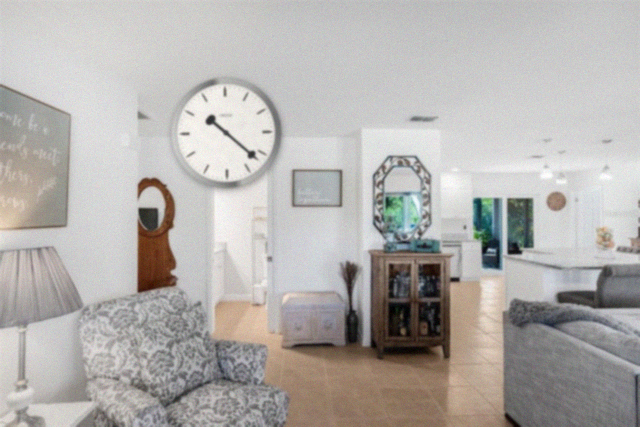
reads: 10,22
